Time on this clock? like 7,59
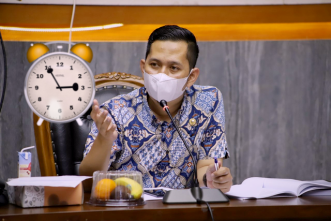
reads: 2,55
